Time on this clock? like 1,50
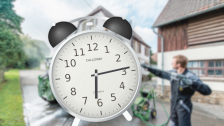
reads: 6,14
